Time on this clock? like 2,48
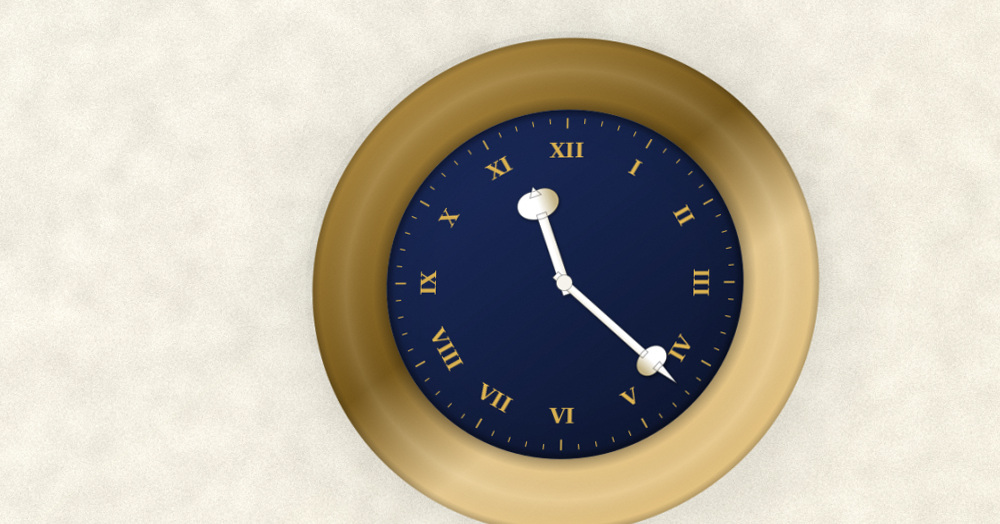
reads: 11,22
